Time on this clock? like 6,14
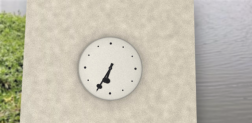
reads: 6,35
